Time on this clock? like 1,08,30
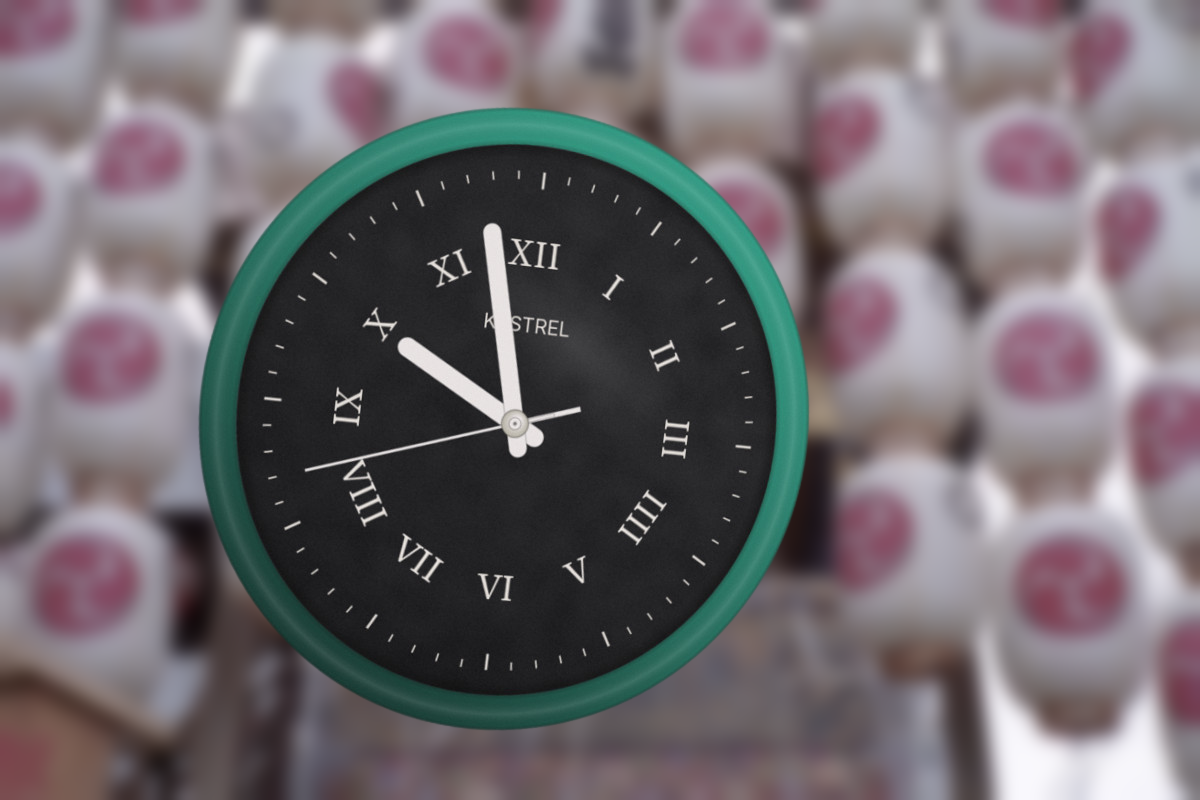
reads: 9,57,42
